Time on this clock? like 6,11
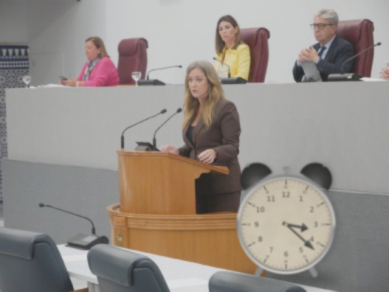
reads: 3,22
